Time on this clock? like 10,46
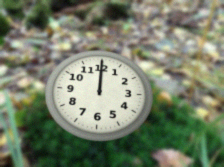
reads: 12,00
